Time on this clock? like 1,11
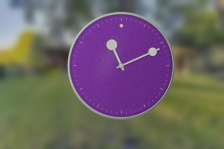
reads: 11,11
